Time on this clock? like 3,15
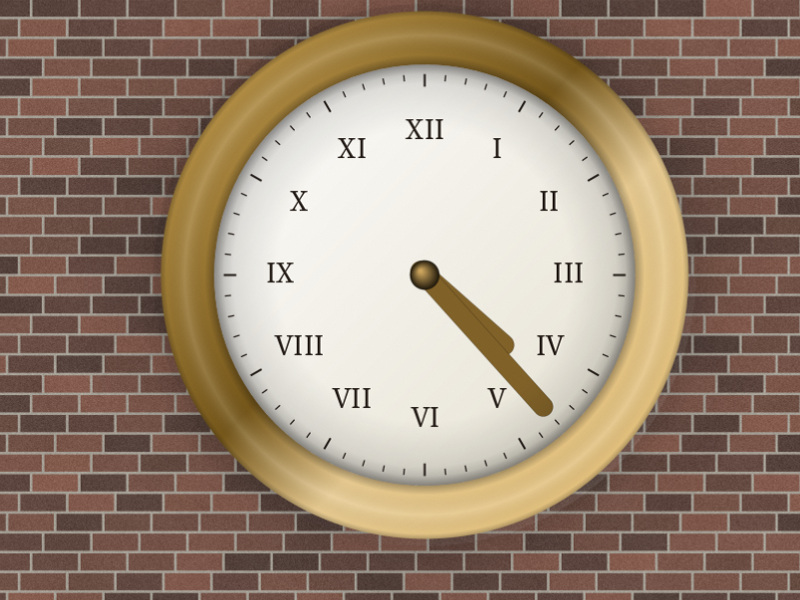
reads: 4,23
